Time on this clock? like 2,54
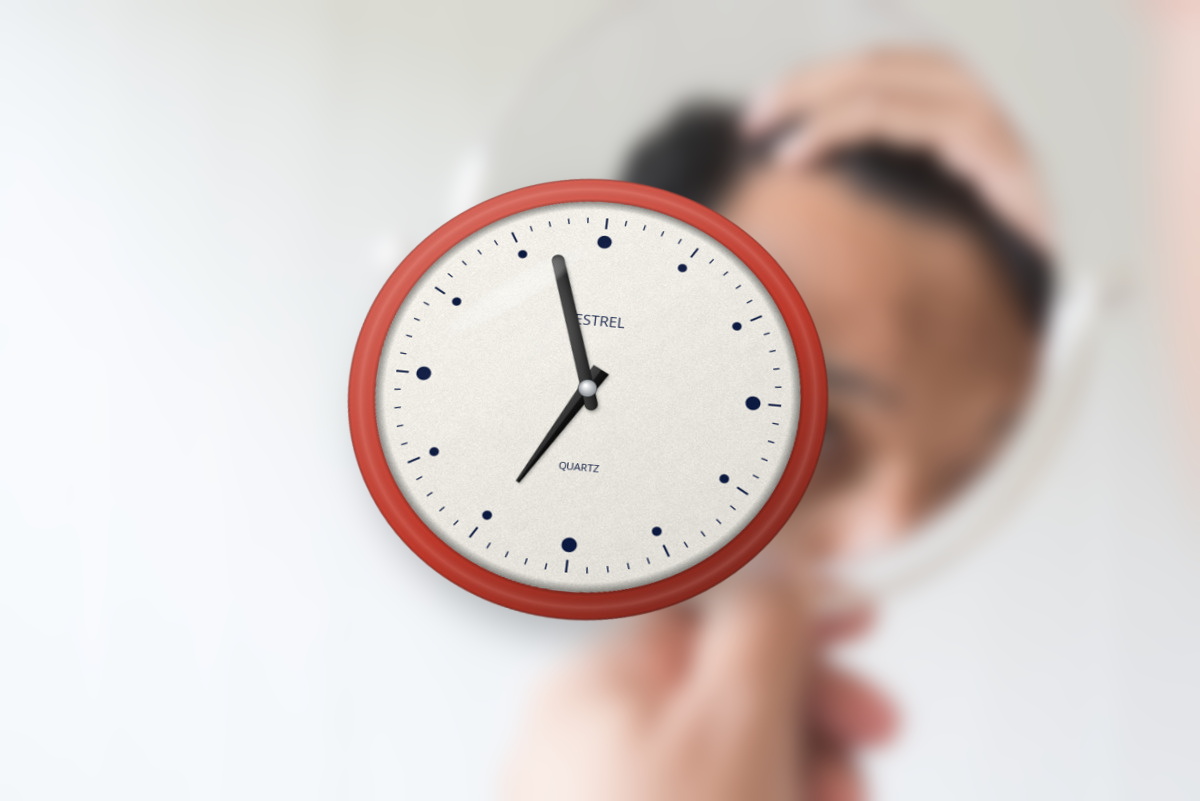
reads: 6,57
